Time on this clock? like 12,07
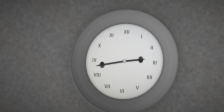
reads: 2,43
